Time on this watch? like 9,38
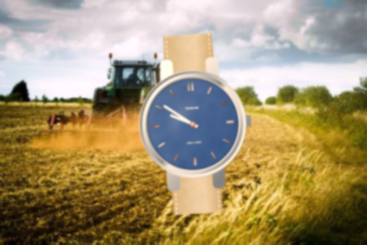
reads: 9,51
